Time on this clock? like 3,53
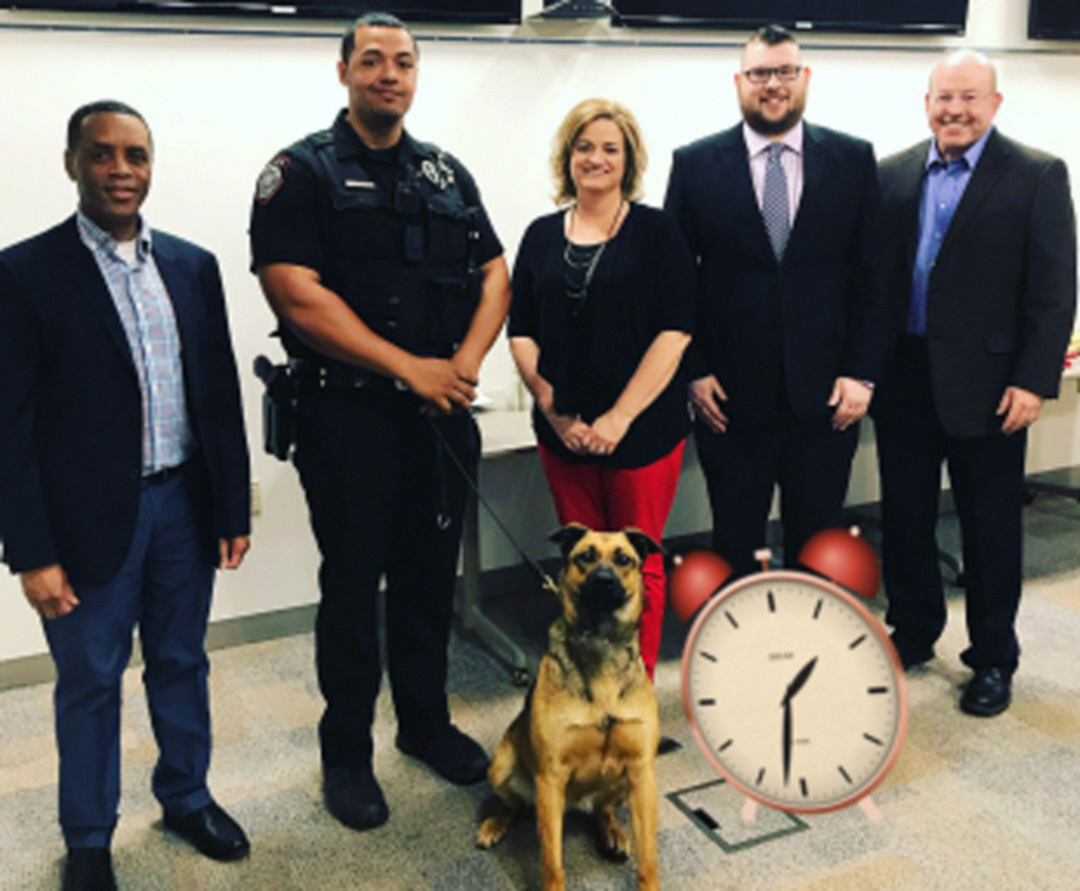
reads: 1,32
